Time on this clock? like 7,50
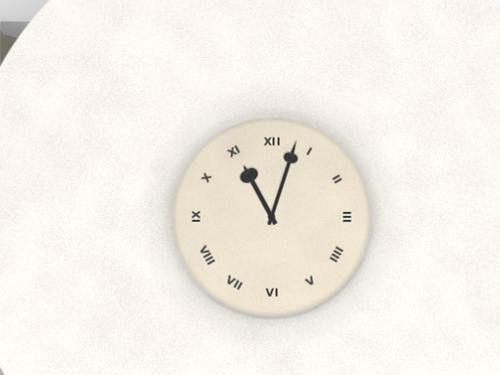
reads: 11,03
